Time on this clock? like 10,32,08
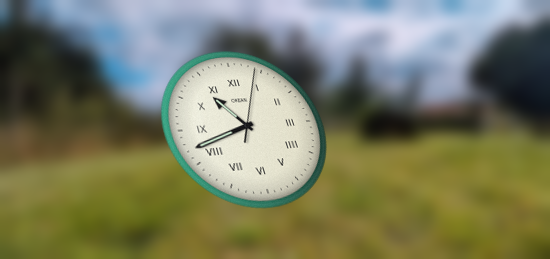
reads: 10,42,04
